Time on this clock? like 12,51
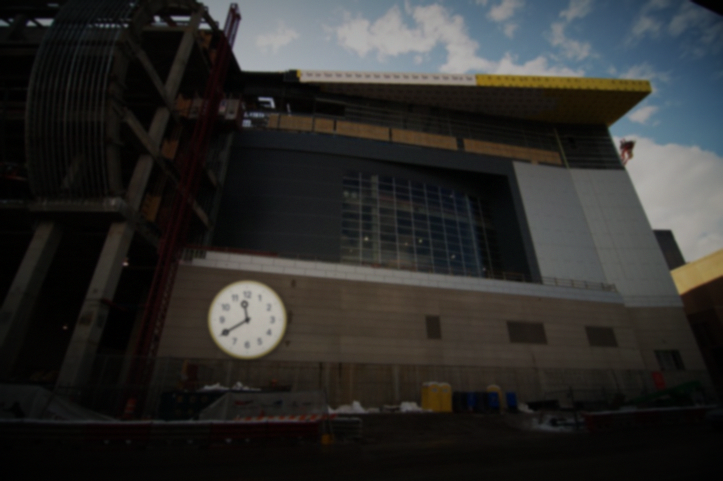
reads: 11,40
